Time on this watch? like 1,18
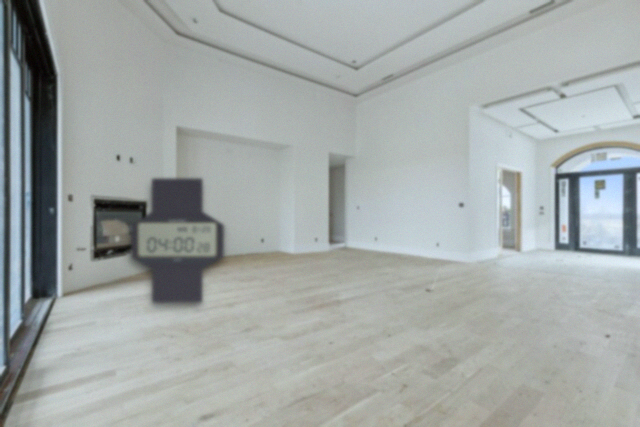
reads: 4,00
